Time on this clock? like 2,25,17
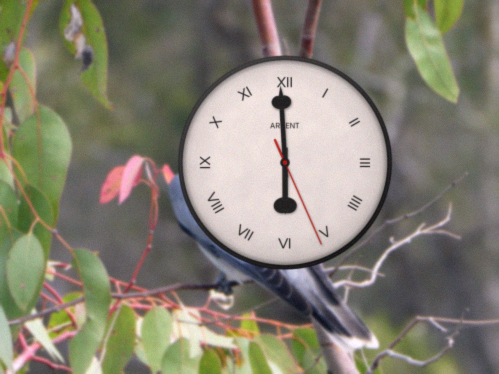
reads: 5,59,26
